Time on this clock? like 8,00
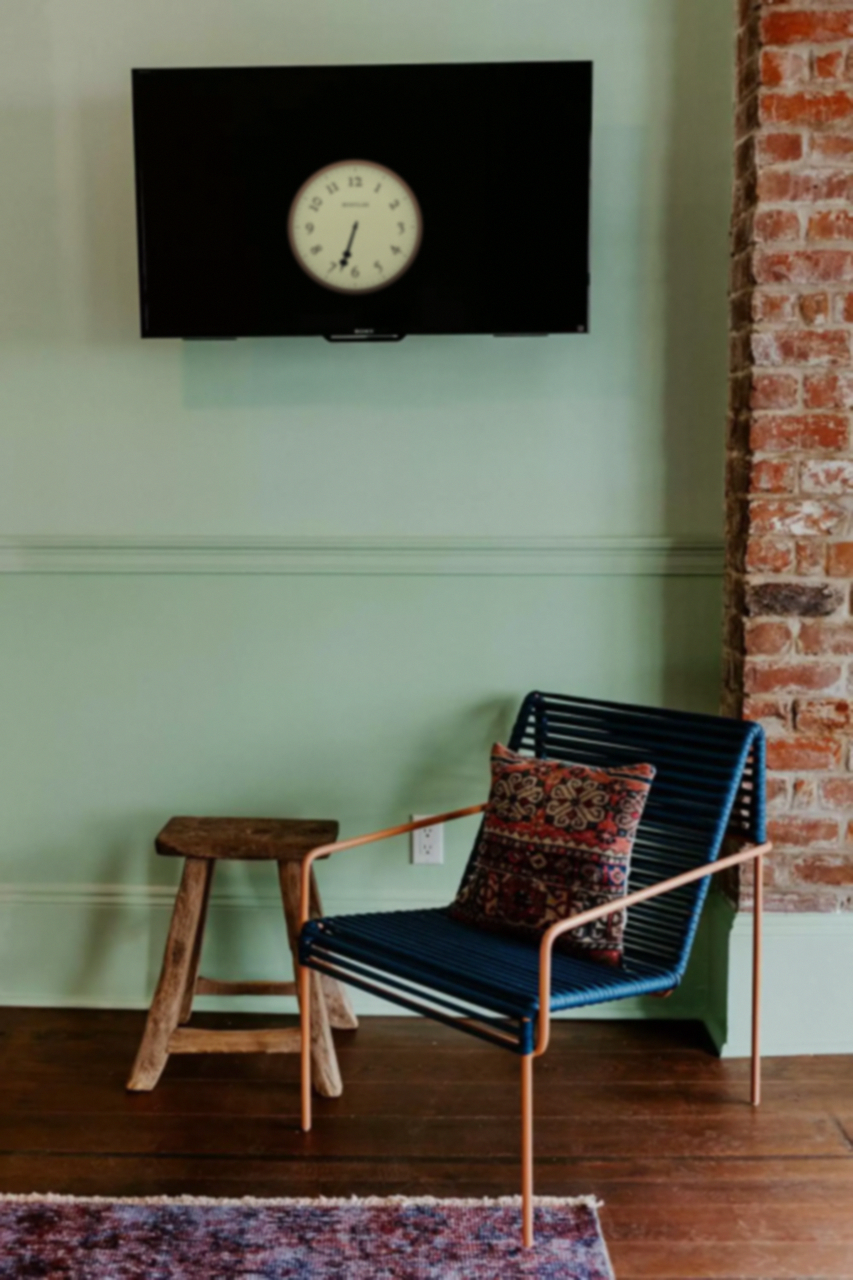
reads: 6,33
